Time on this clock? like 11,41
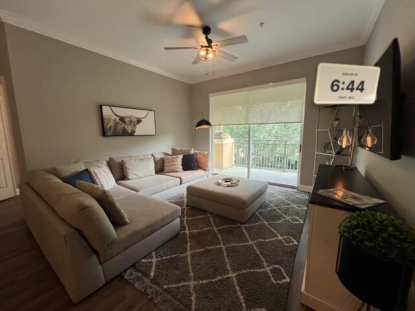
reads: 6,44
